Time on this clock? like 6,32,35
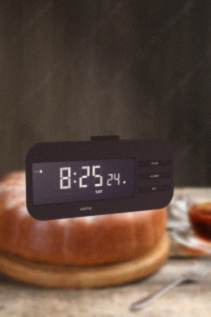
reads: 8,25,24
